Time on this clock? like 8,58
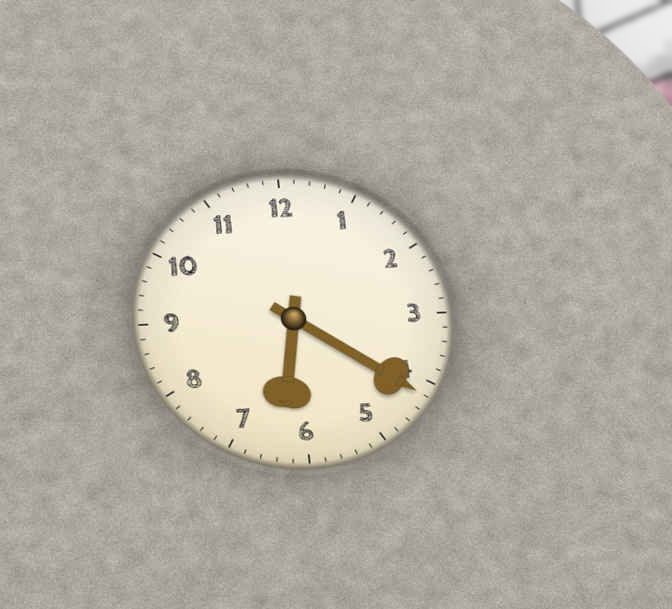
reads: 6,21
